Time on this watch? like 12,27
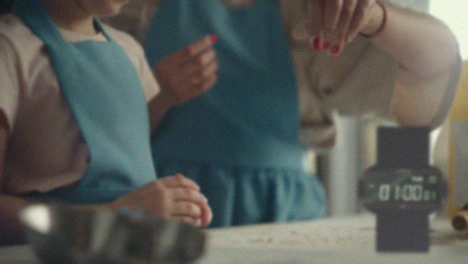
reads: 1,00
